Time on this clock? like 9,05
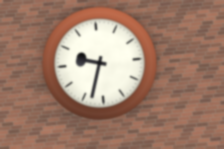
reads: 9,33
